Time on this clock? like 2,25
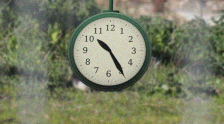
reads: 10,25
